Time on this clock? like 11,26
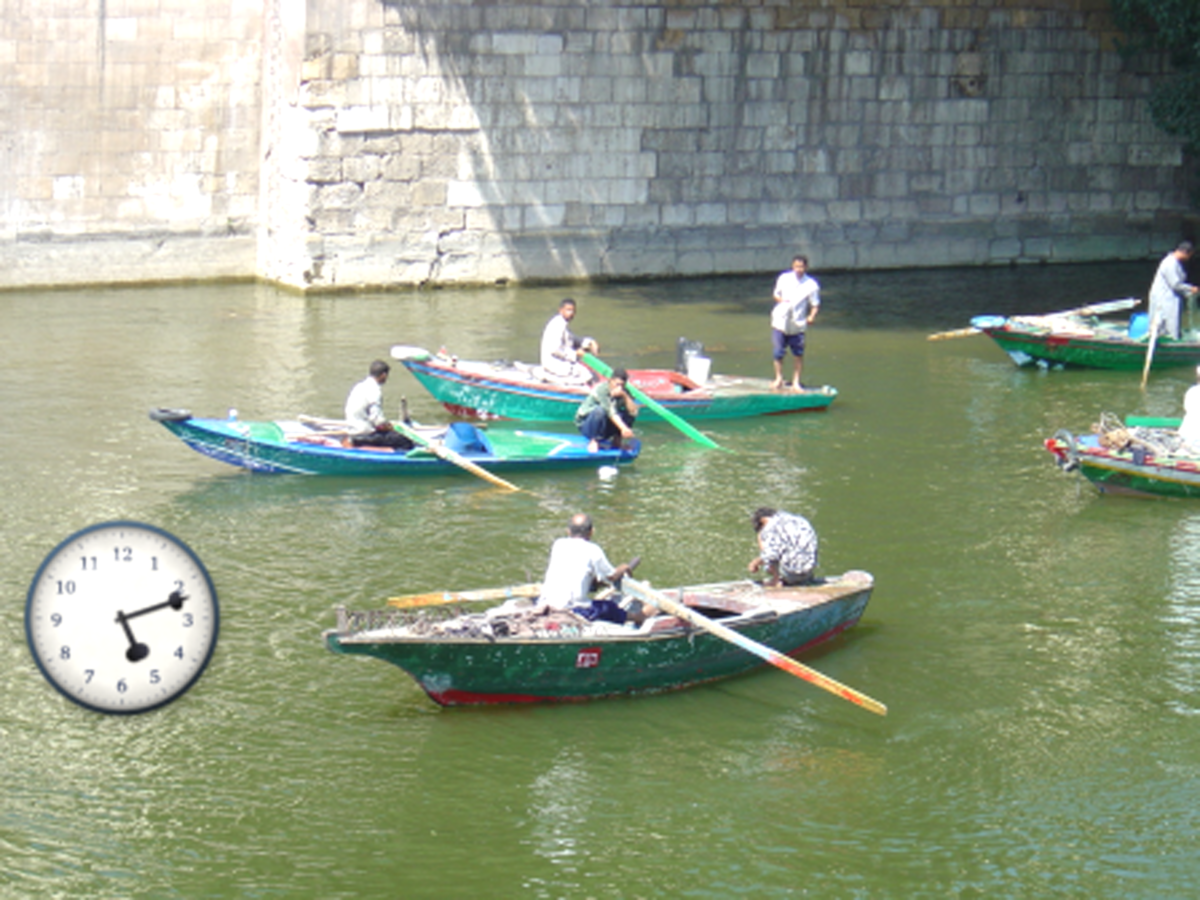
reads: 5,12
